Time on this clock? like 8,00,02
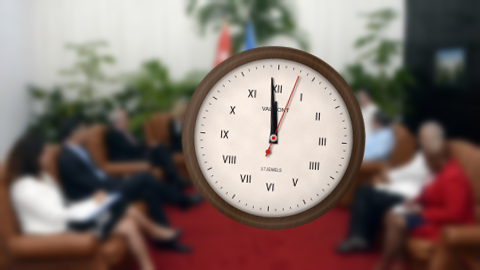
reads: 11,59,03
